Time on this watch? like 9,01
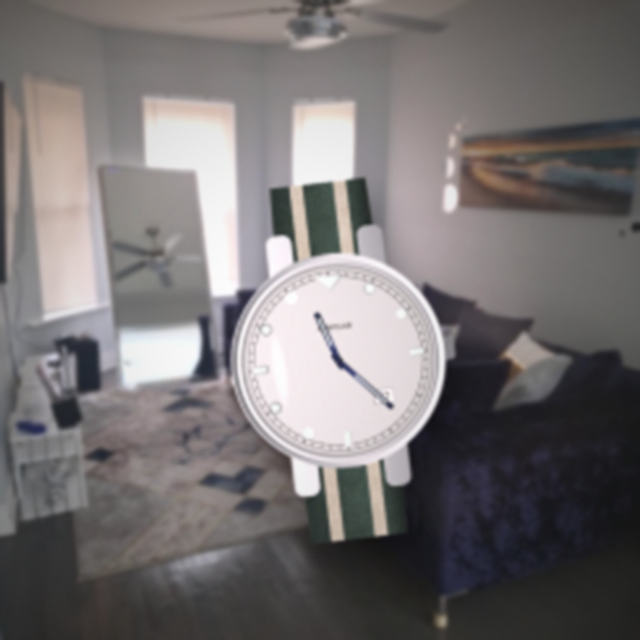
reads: 11,23
